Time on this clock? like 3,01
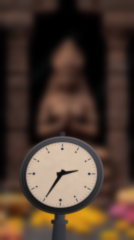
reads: 2,35
